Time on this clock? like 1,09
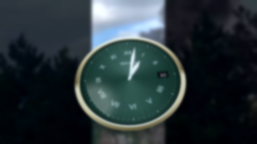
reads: 1,02
